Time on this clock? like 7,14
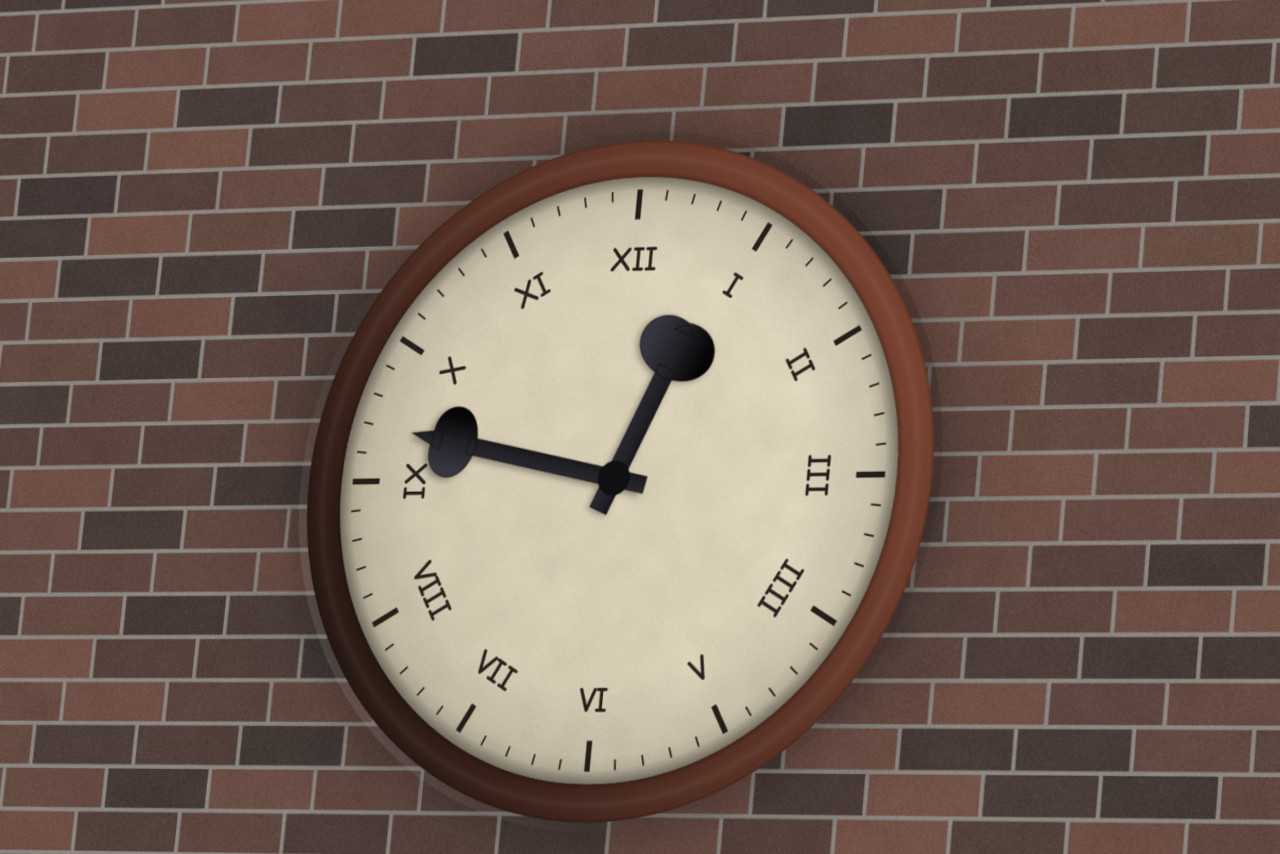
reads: 12,47
